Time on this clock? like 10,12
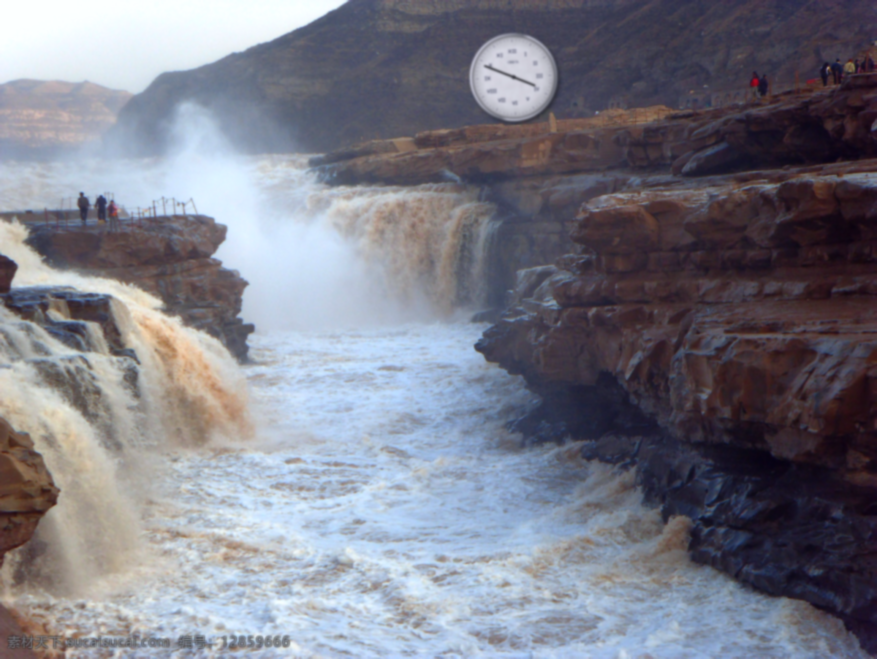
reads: 3,49
